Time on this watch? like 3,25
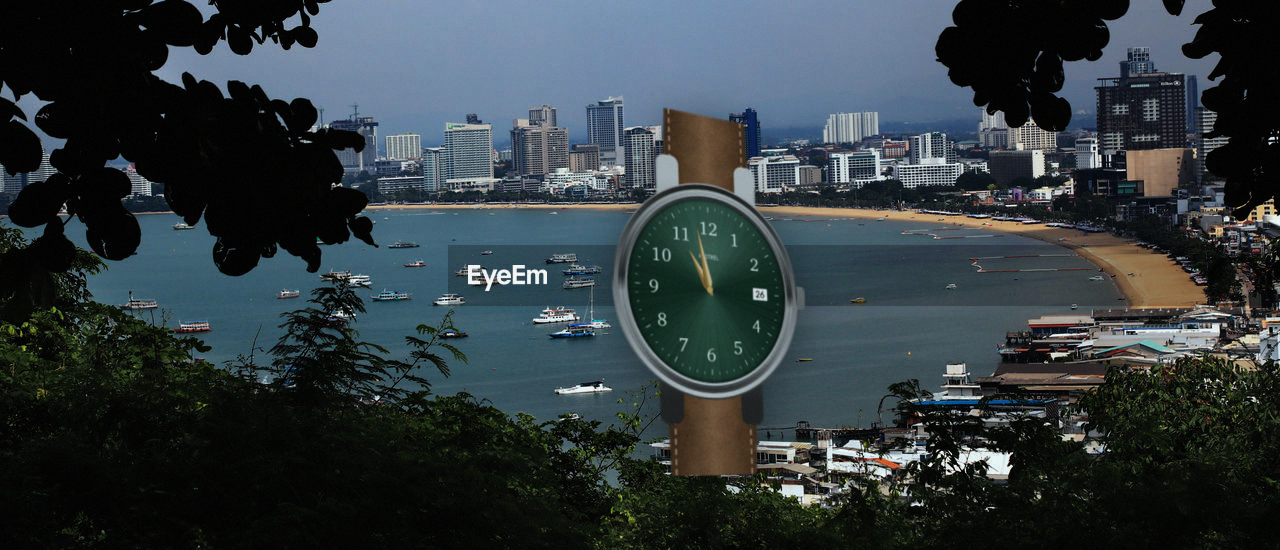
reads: 10,58
